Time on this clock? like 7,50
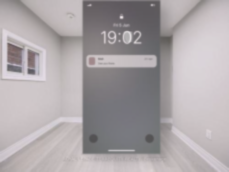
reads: 19,02
